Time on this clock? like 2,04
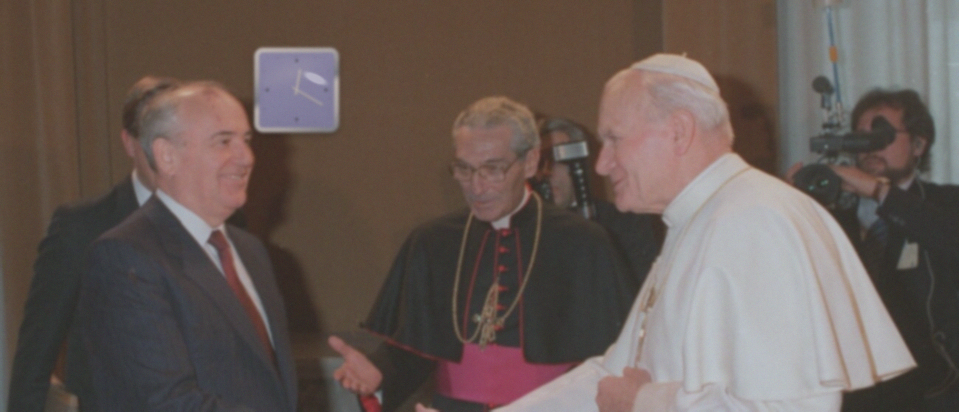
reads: 12,20
